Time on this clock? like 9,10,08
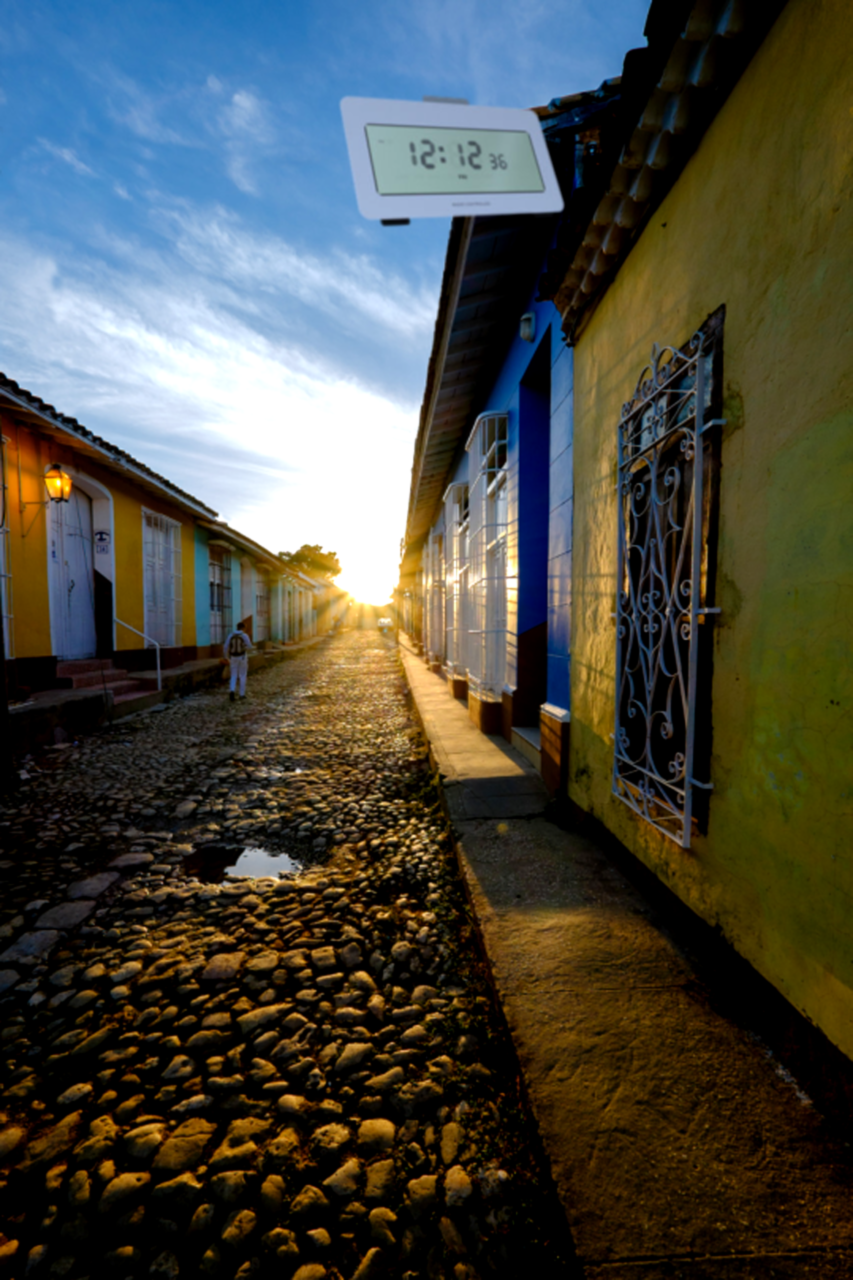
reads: 12,12,36
